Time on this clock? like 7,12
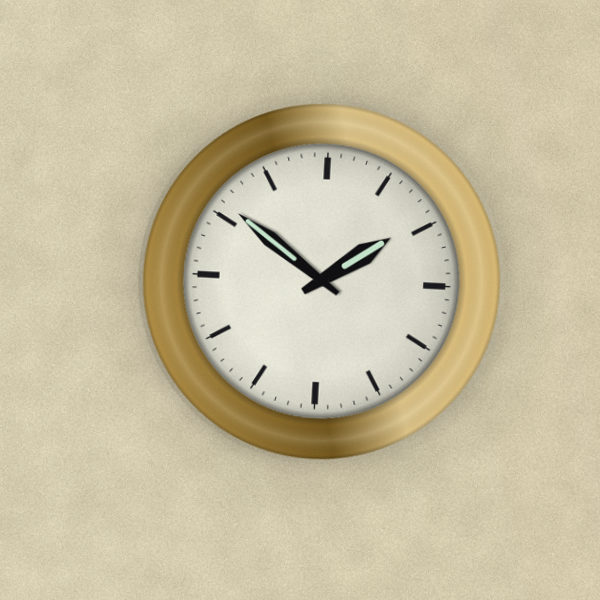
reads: 1,51
